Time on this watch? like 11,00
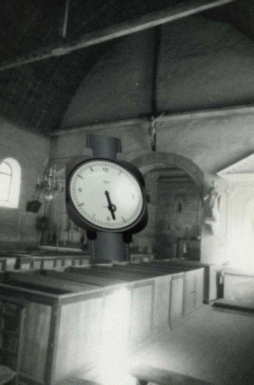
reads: 5,28
